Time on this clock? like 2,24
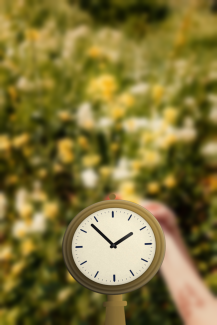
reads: 1,53
